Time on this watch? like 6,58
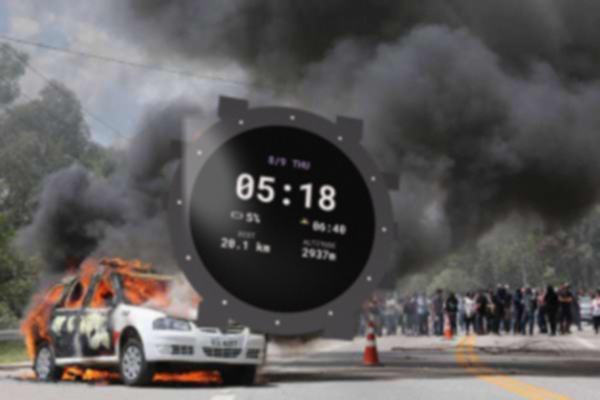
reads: 5,18
